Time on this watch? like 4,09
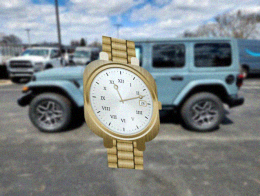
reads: 11,12
